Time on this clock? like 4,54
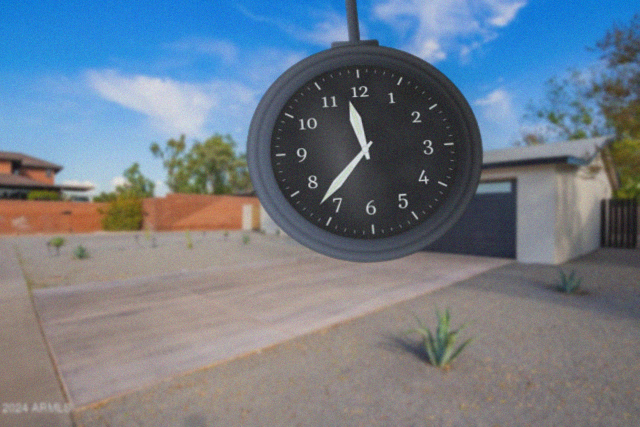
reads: 11,37
